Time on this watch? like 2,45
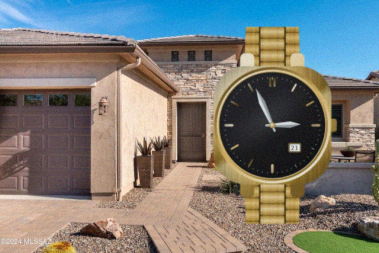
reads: 2,56
